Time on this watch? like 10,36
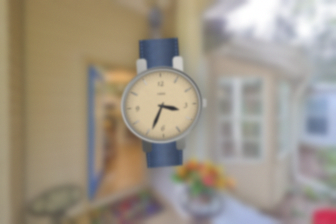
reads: 3,34
